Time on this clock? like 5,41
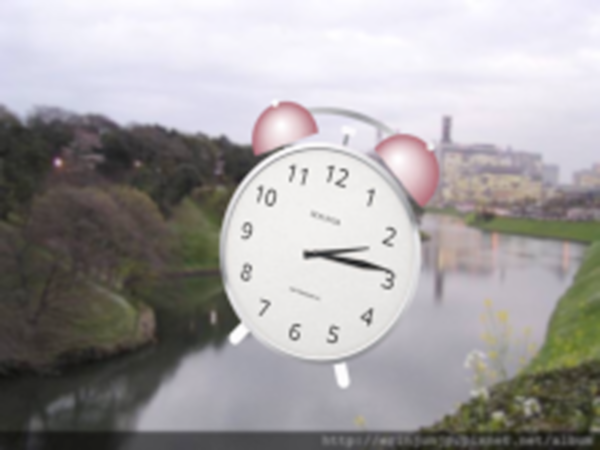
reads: 2,14
